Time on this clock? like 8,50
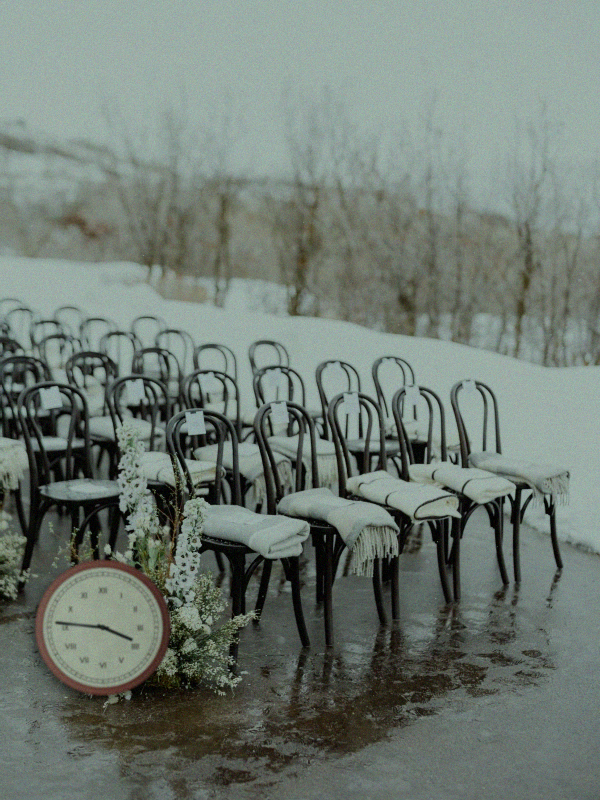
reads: 3,46
